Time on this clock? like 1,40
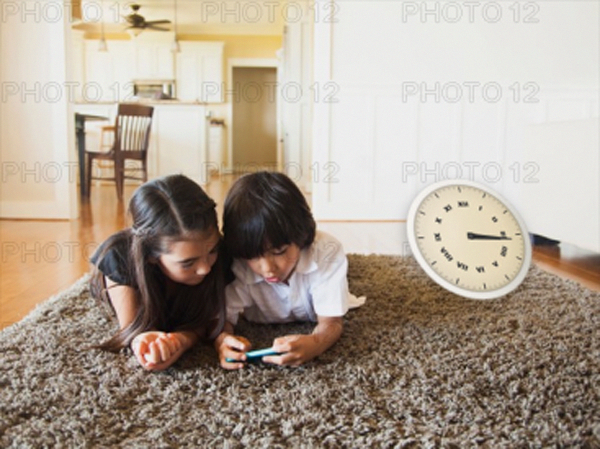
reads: 3,16
